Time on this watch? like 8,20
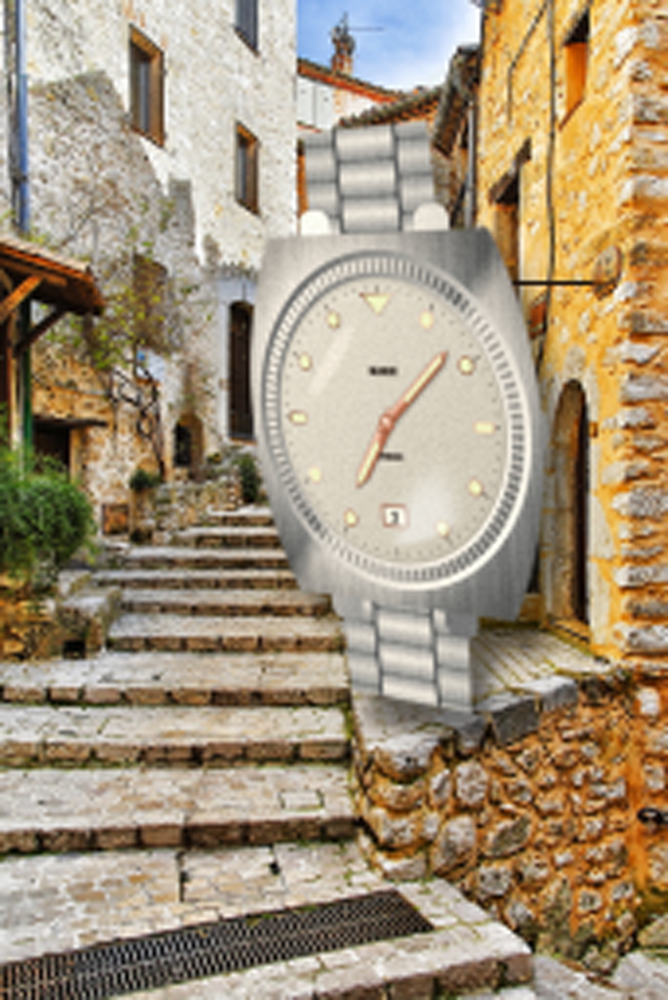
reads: 7,08
